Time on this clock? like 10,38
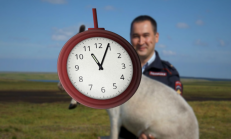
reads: 11,04
